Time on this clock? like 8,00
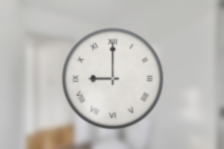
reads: 9,00
